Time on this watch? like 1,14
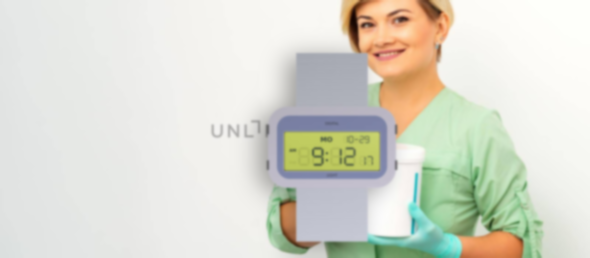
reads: 9,12
